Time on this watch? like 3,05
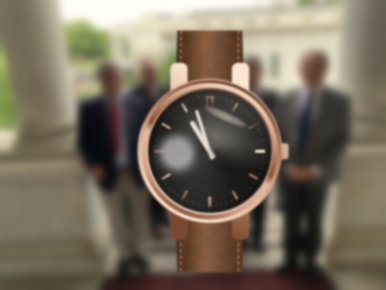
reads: 10,57
